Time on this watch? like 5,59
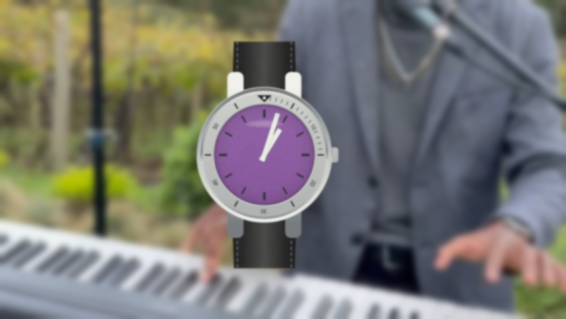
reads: 1,03
